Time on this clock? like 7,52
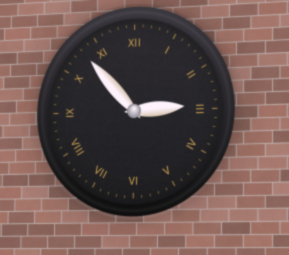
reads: 2,53
